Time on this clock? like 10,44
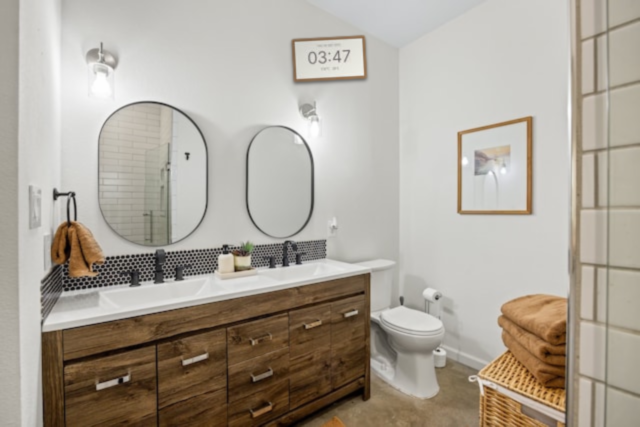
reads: 3,47
